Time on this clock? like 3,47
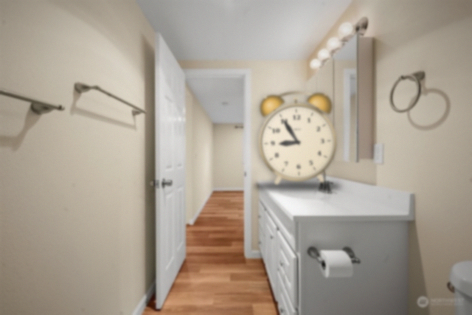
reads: 8,55
